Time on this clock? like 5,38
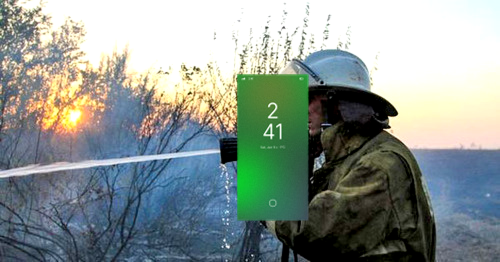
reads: 2,41
